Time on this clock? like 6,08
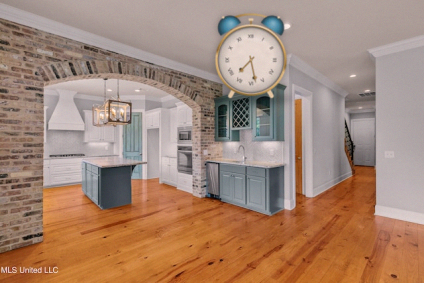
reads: 7,28
